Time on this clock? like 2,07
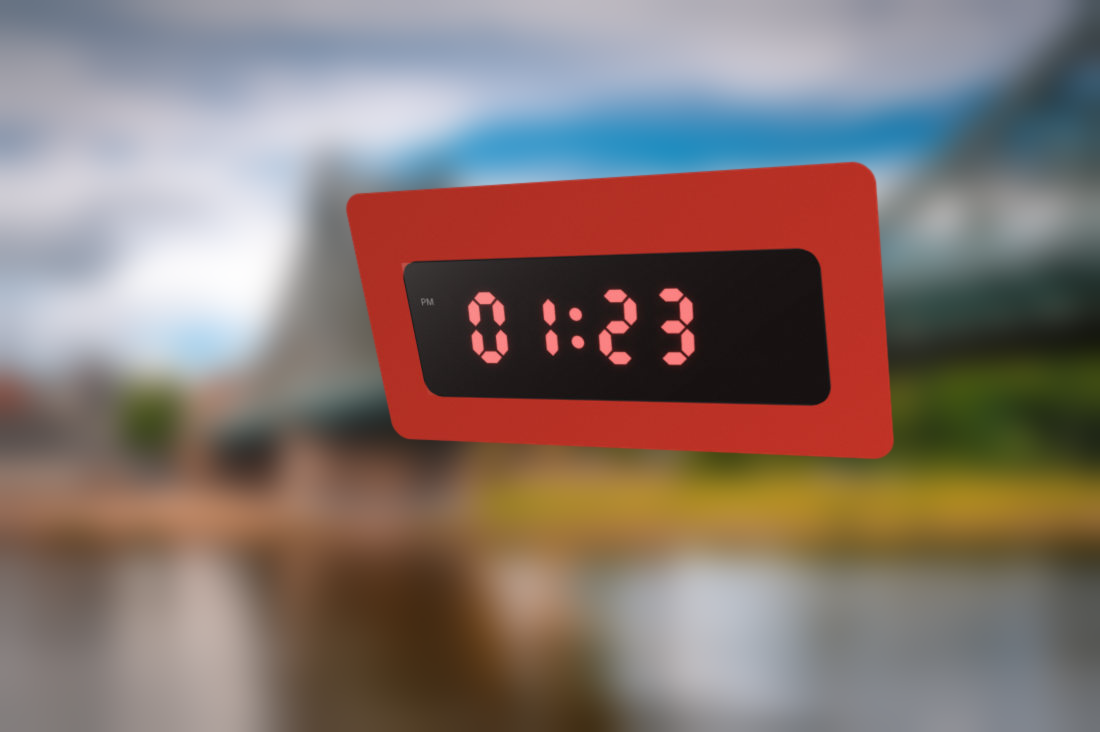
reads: 1,23
